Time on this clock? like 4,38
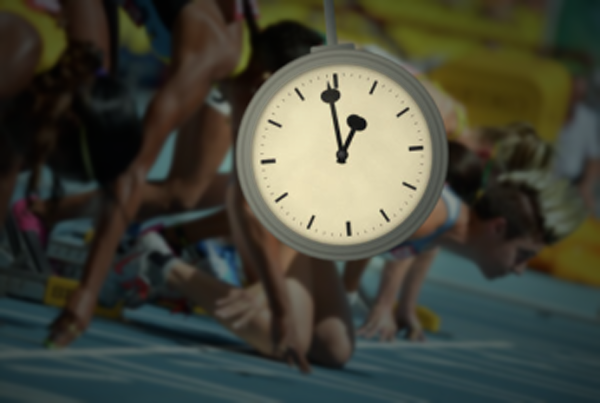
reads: 12,59
